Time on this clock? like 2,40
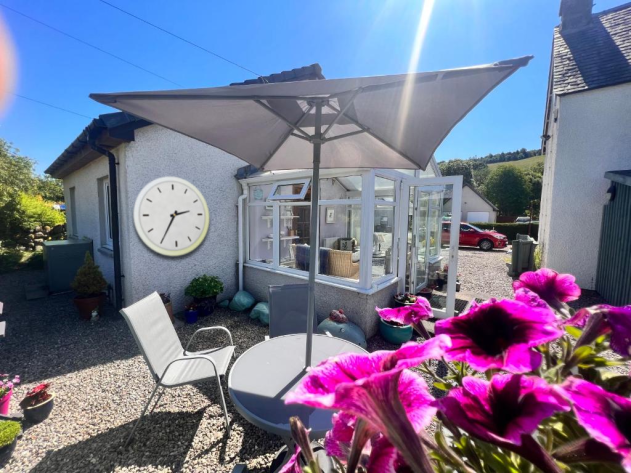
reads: 2,35
